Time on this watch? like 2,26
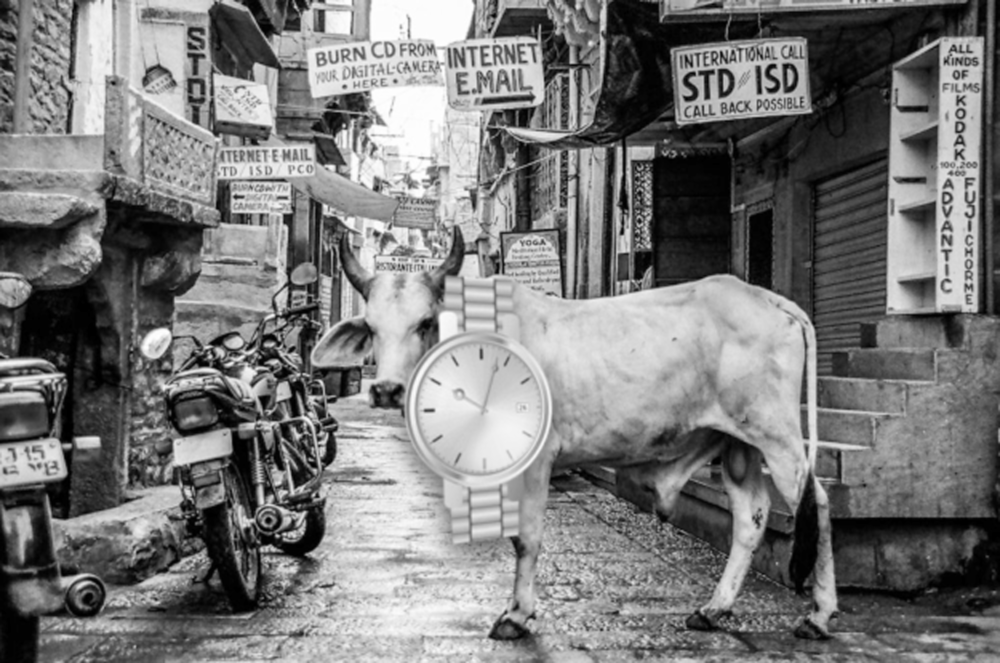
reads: 10,03
